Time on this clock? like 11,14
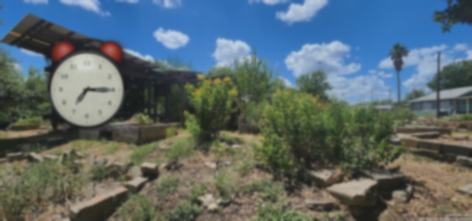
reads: 7,15
